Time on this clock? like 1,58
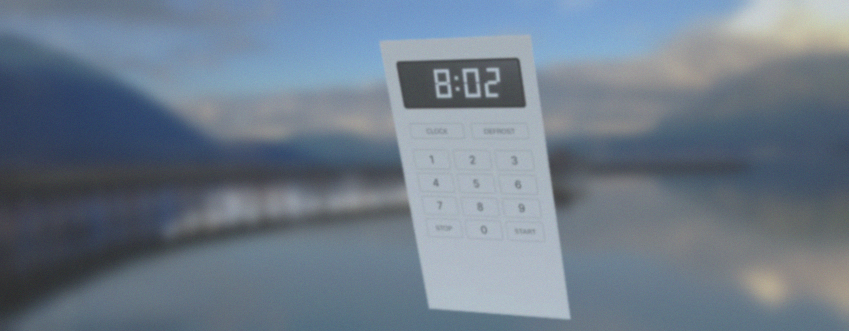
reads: 8,02
